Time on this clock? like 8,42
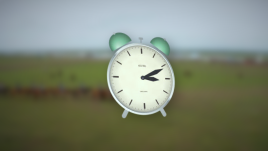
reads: 3,11
